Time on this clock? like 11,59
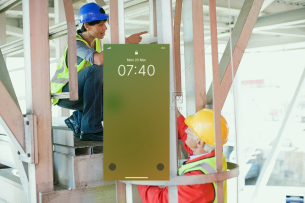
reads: 7,40
